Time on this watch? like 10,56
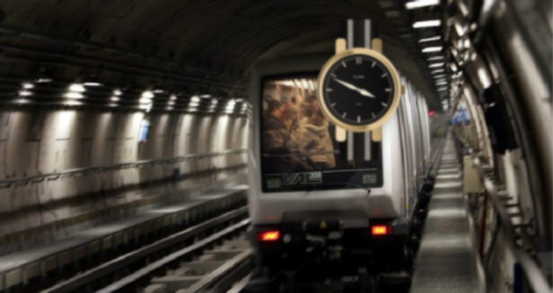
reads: 3,49
